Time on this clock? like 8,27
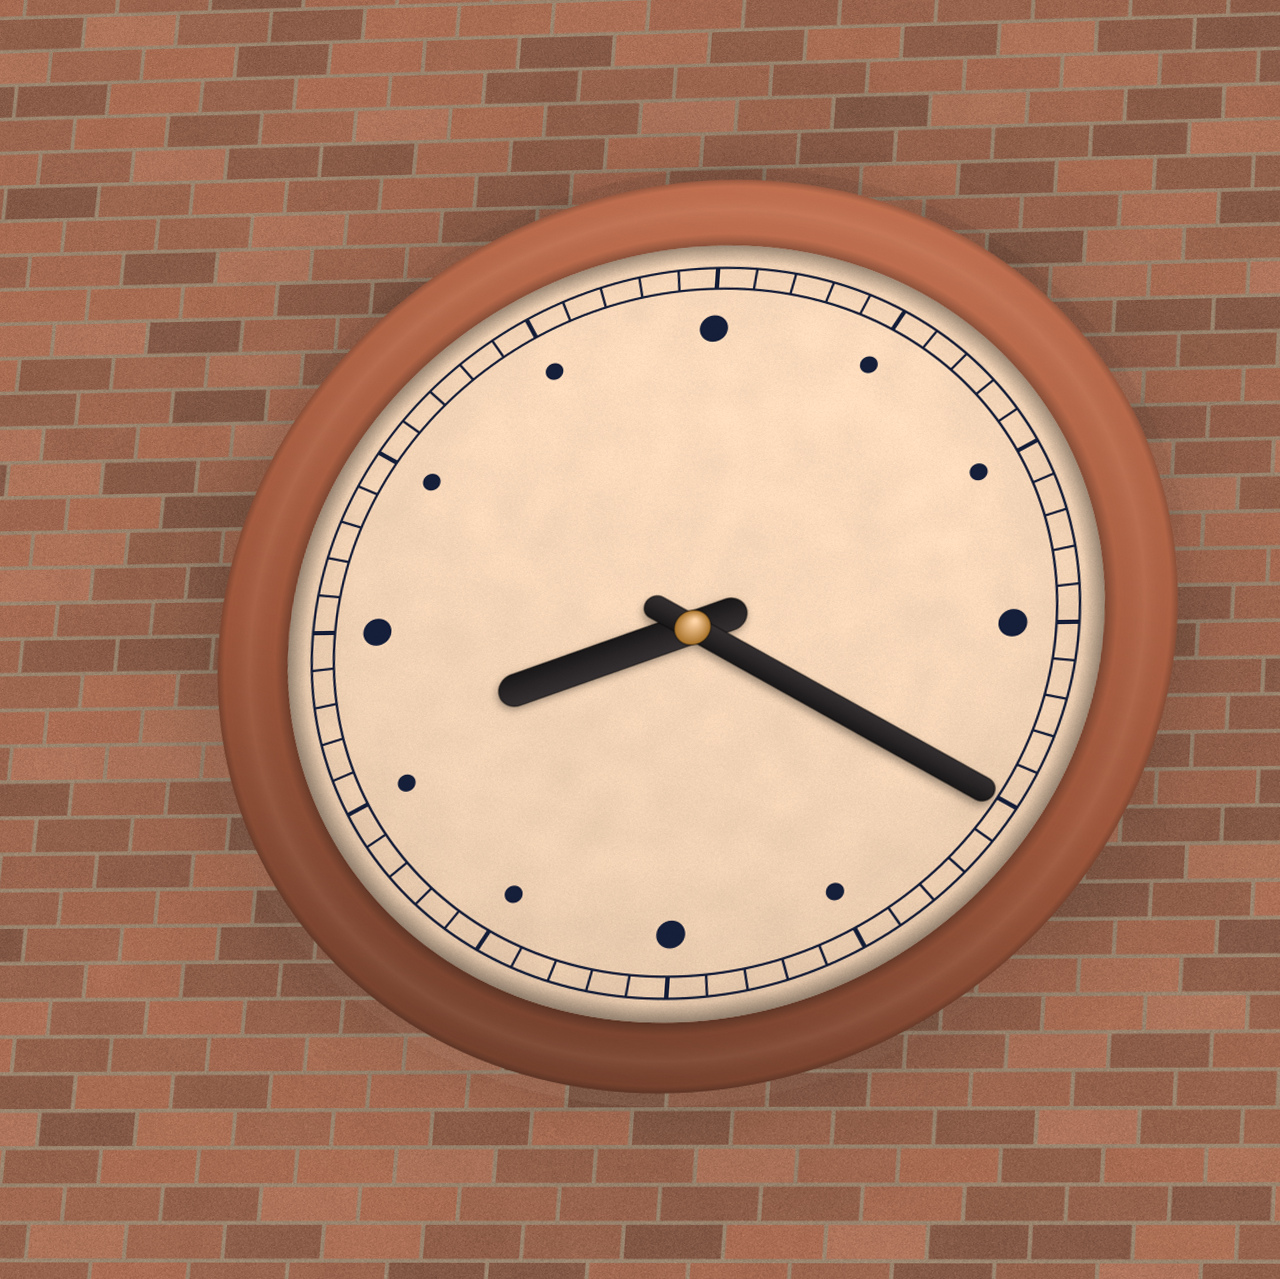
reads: 8,20
